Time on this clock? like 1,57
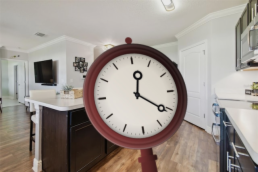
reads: 12,21
